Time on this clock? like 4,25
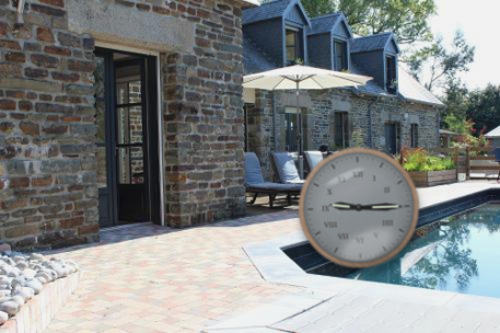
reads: 9,15
